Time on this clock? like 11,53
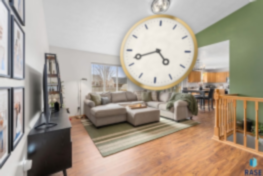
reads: 4,42
